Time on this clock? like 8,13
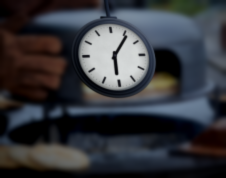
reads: 6,06
